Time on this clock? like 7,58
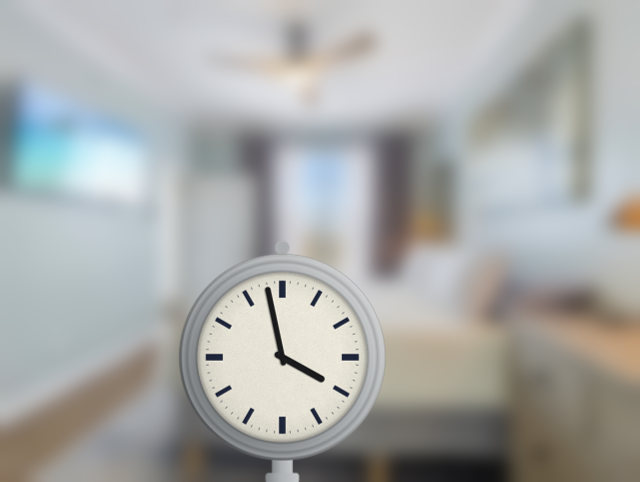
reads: 3,58
